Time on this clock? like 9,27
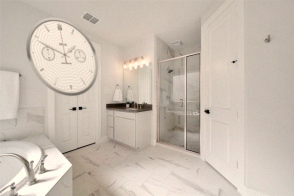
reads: 1,49
